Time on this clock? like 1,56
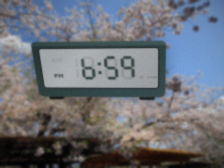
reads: 6,59
